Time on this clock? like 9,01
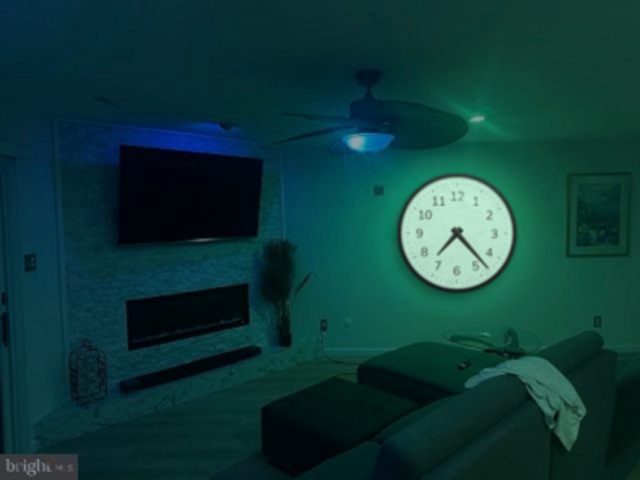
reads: 7,23
